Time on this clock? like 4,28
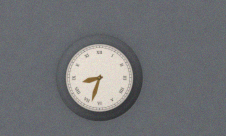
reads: 8,33
